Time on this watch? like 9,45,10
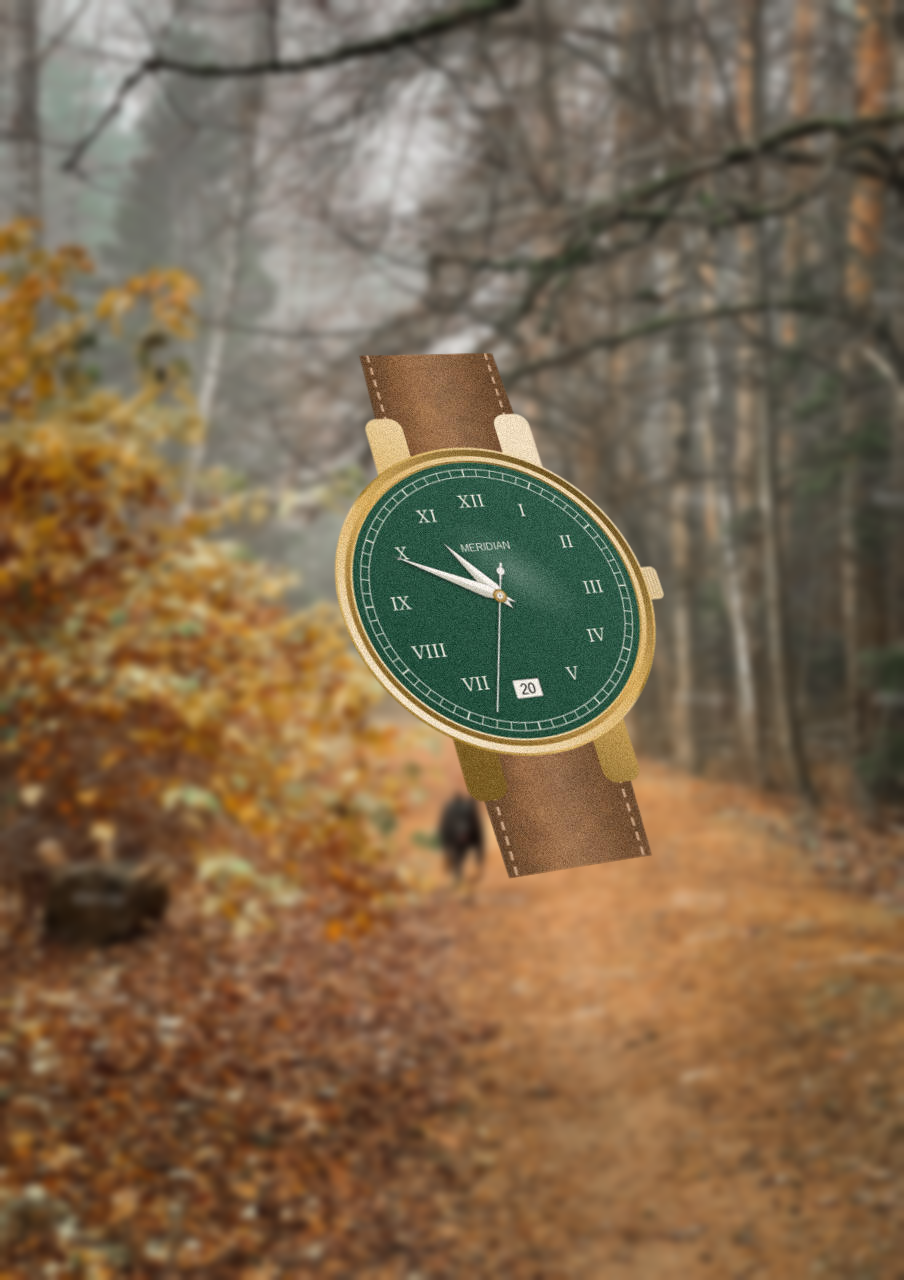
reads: 10,49,33
